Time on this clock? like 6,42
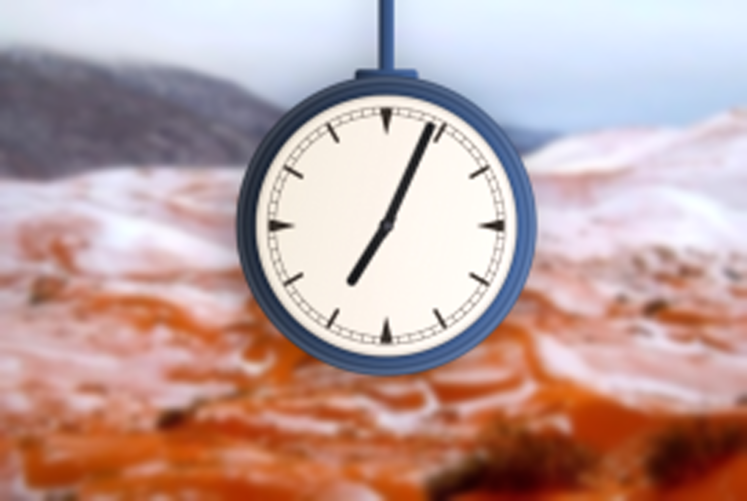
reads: 7,04
